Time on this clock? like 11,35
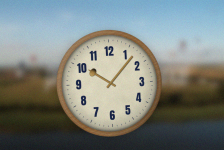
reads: 10,07
